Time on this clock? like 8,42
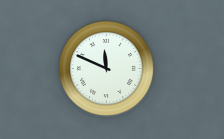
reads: 11,49
